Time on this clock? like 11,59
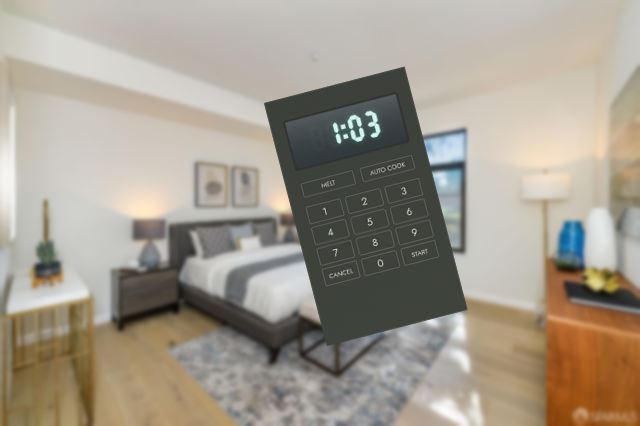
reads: 1,03
